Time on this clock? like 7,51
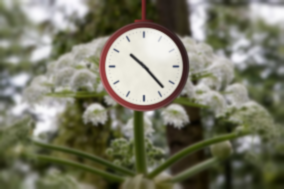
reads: 10,23
